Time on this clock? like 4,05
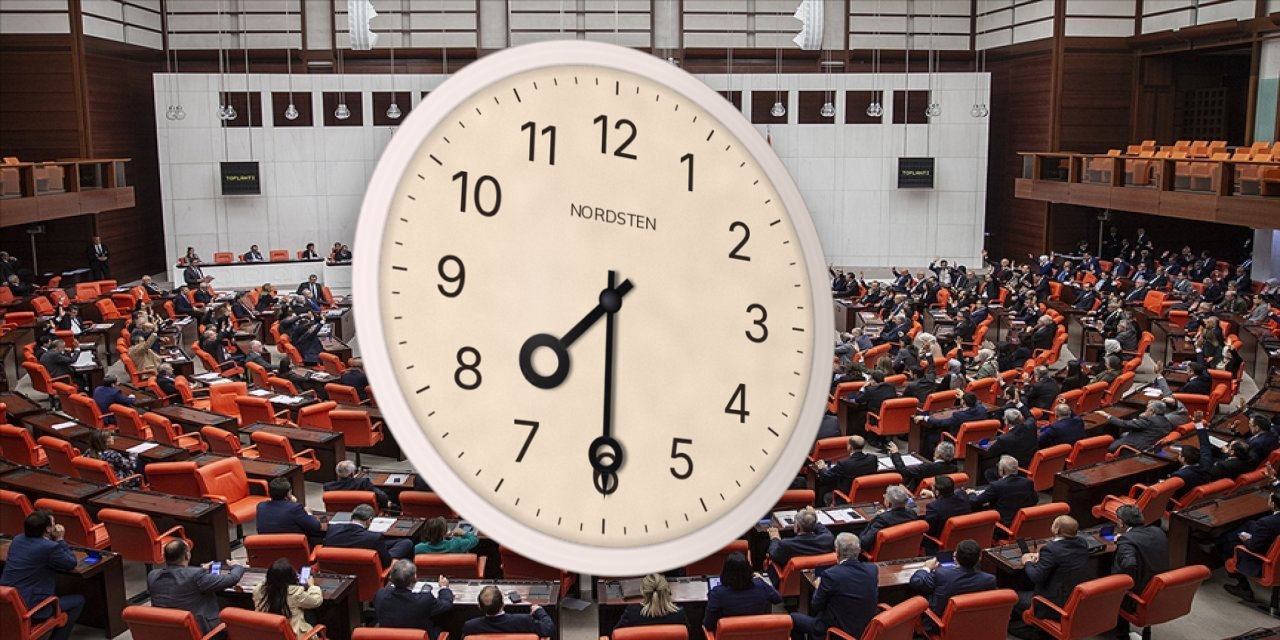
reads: 7,30
